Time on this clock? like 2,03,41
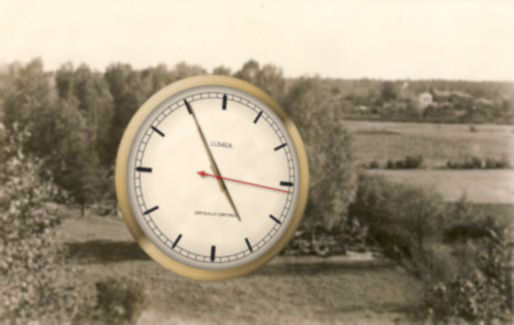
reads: 4,55,16
